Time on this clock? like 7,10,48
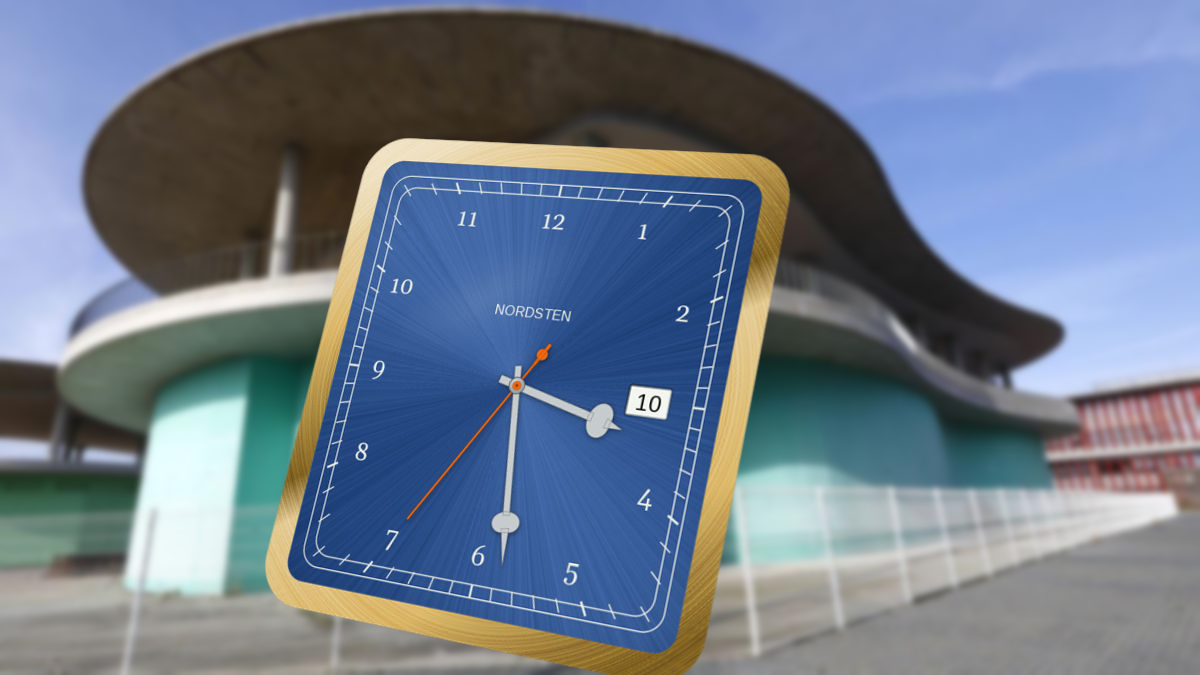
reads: 3,28,35
